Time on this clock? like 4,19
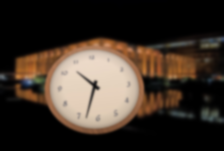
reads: 10,33
